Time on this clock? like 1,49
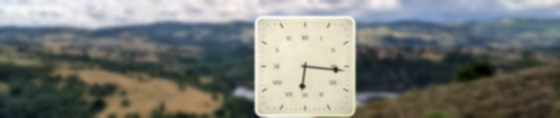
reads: 6,16
